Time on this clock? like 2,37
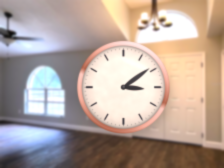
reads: 3,09
